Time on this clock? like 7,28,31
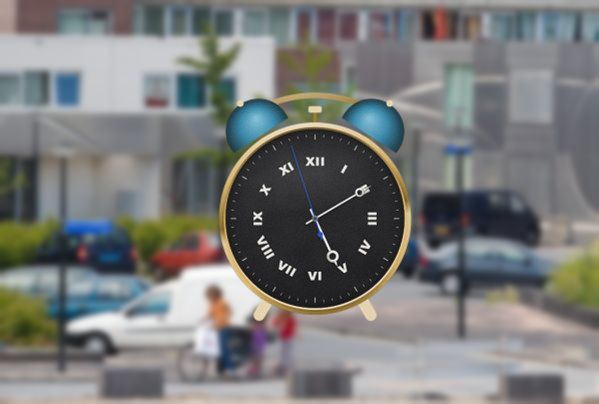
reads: 5,09,57
